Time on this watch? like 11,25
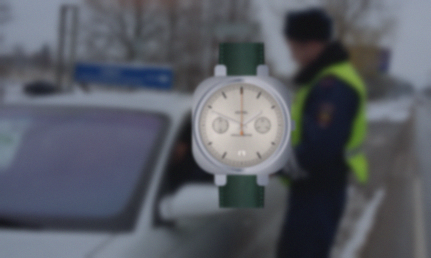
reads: 1,49
